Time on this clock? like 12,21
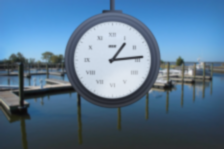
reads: 1,14
